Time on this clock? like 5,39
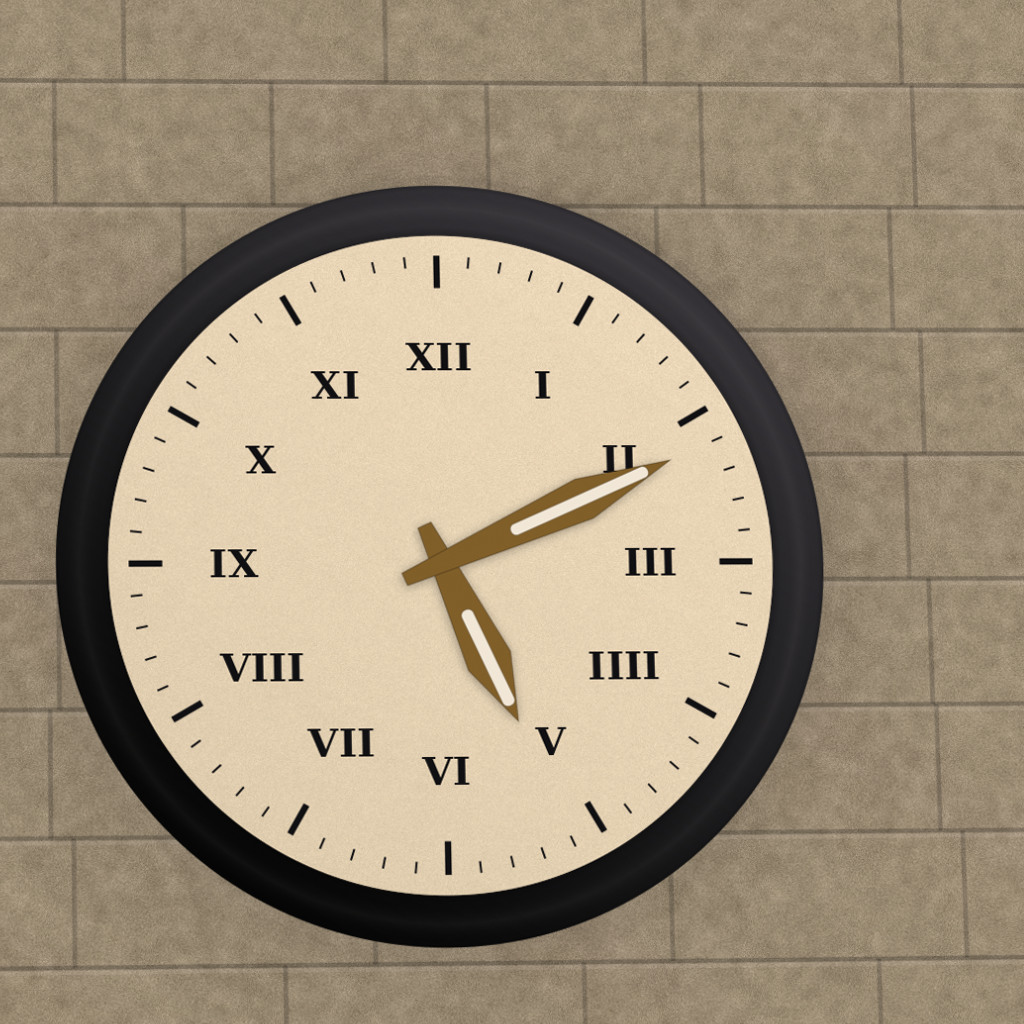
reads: 5,11
